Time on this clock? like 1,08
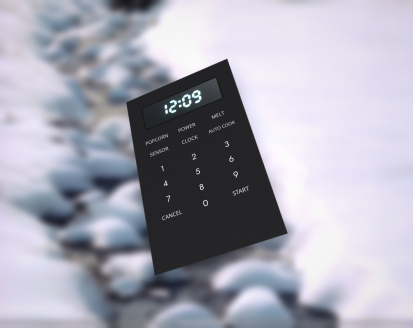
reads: 12,09
